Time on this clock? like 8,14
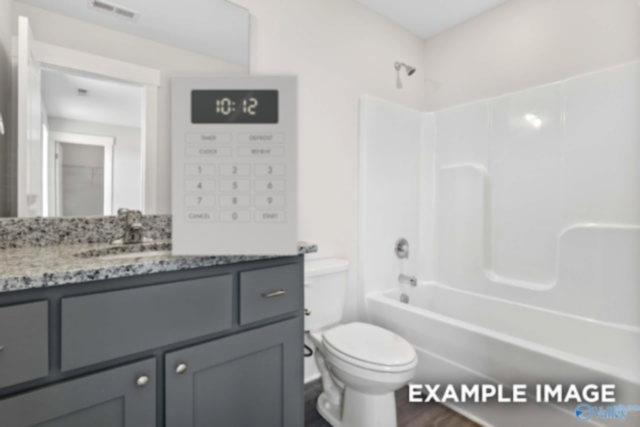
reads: 10,12
